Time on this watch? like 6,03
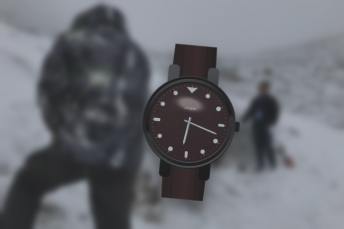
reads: 6,18
